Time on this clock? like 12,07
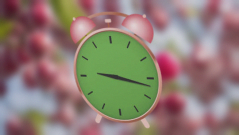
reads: 9,17
